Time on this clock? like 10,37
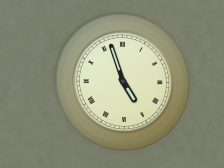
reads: 4,57
